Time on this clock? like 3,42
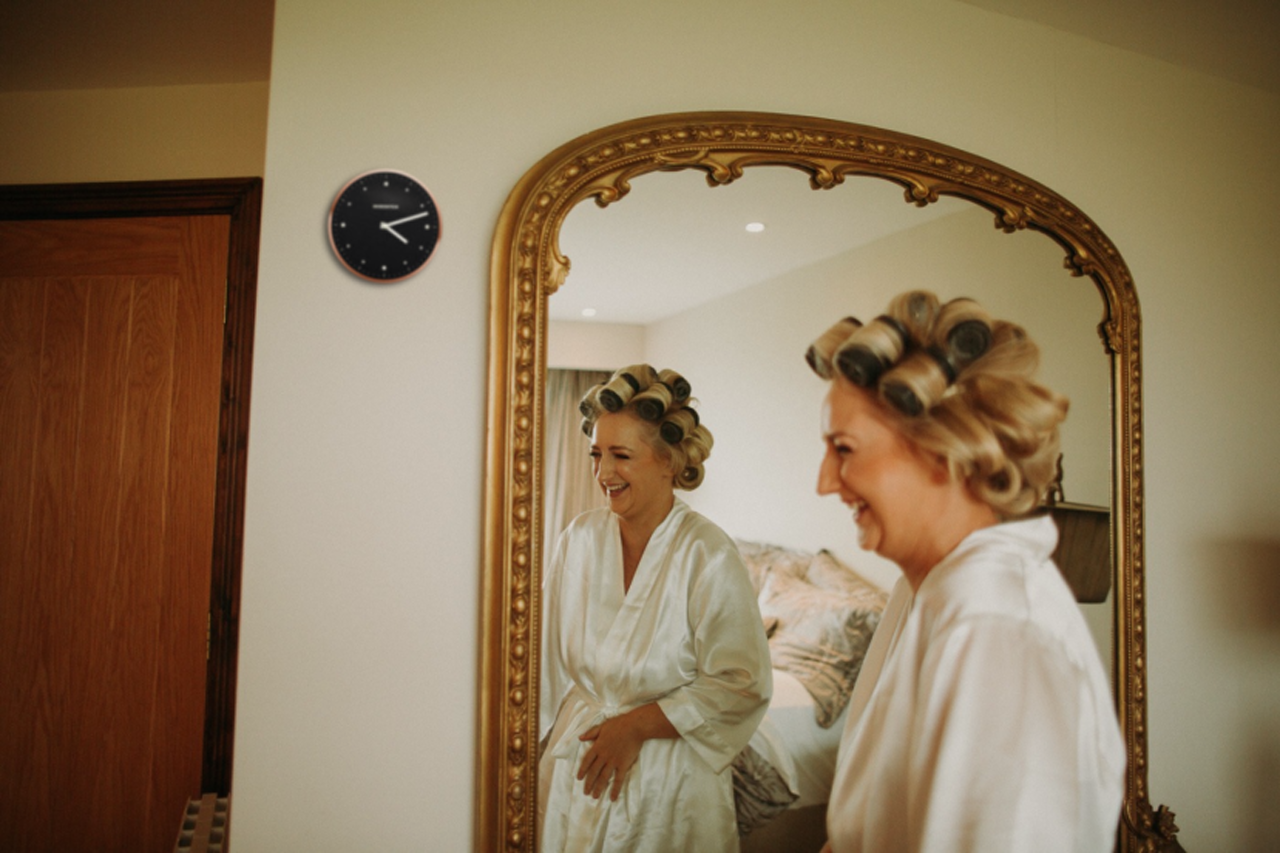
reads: 4,12
